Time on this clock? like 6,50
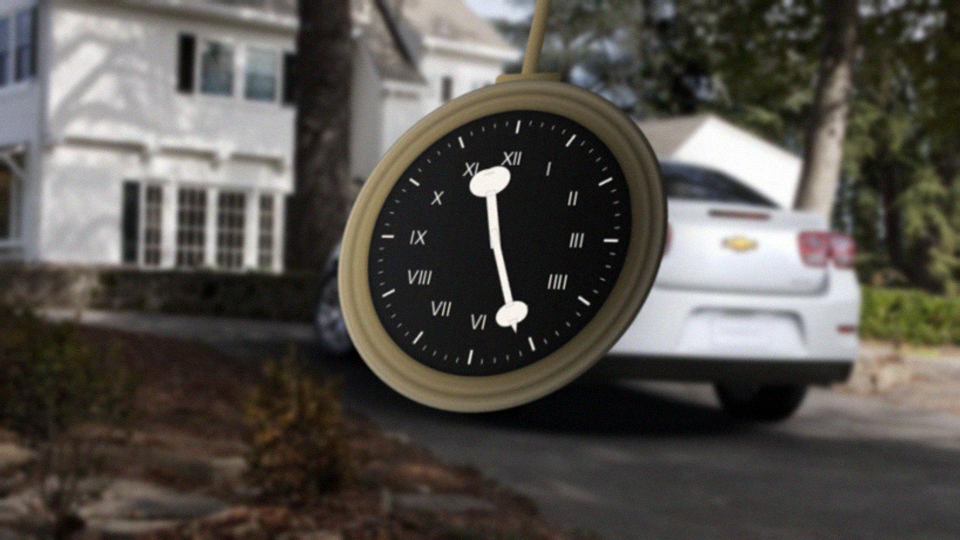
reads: 11,26
